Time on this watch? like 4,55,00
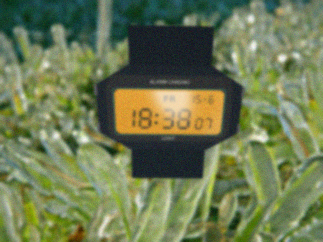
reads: 18,38,07
